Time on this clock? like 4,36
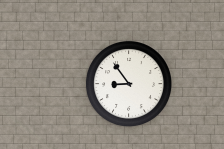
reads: 8,54
